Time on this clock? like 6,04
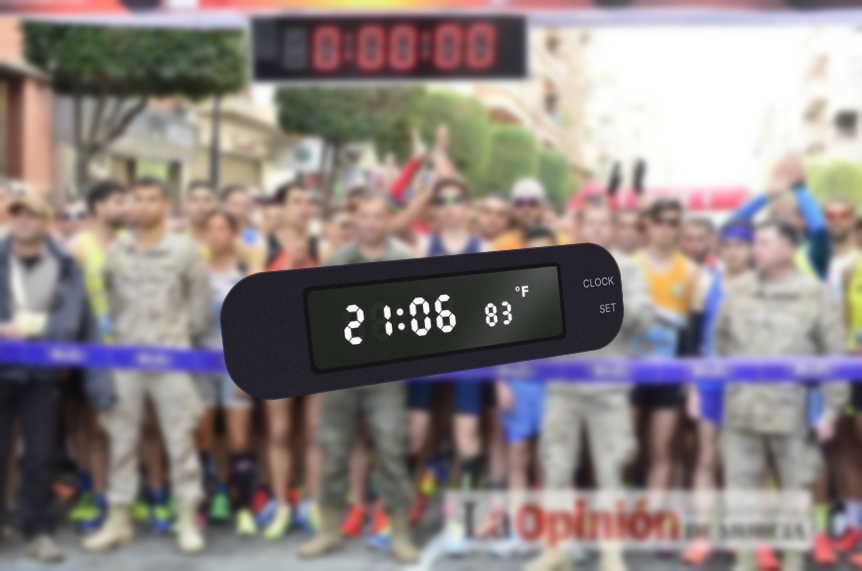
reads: 21,06
